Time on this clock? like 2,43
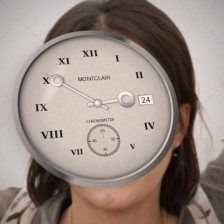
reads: 2,51
